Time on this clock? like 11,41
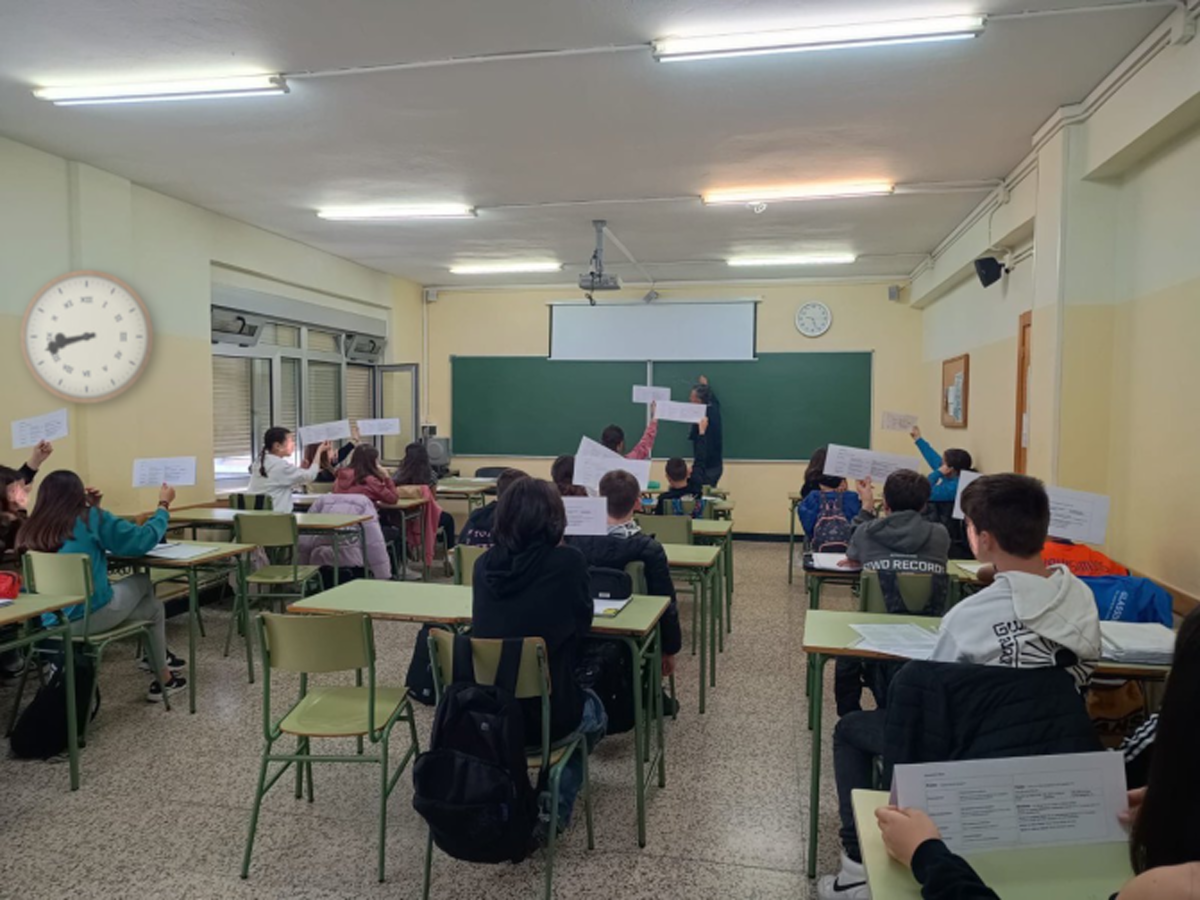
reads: 8,42
